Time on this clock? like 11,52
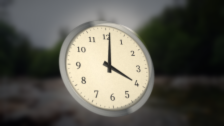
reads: 4,01
